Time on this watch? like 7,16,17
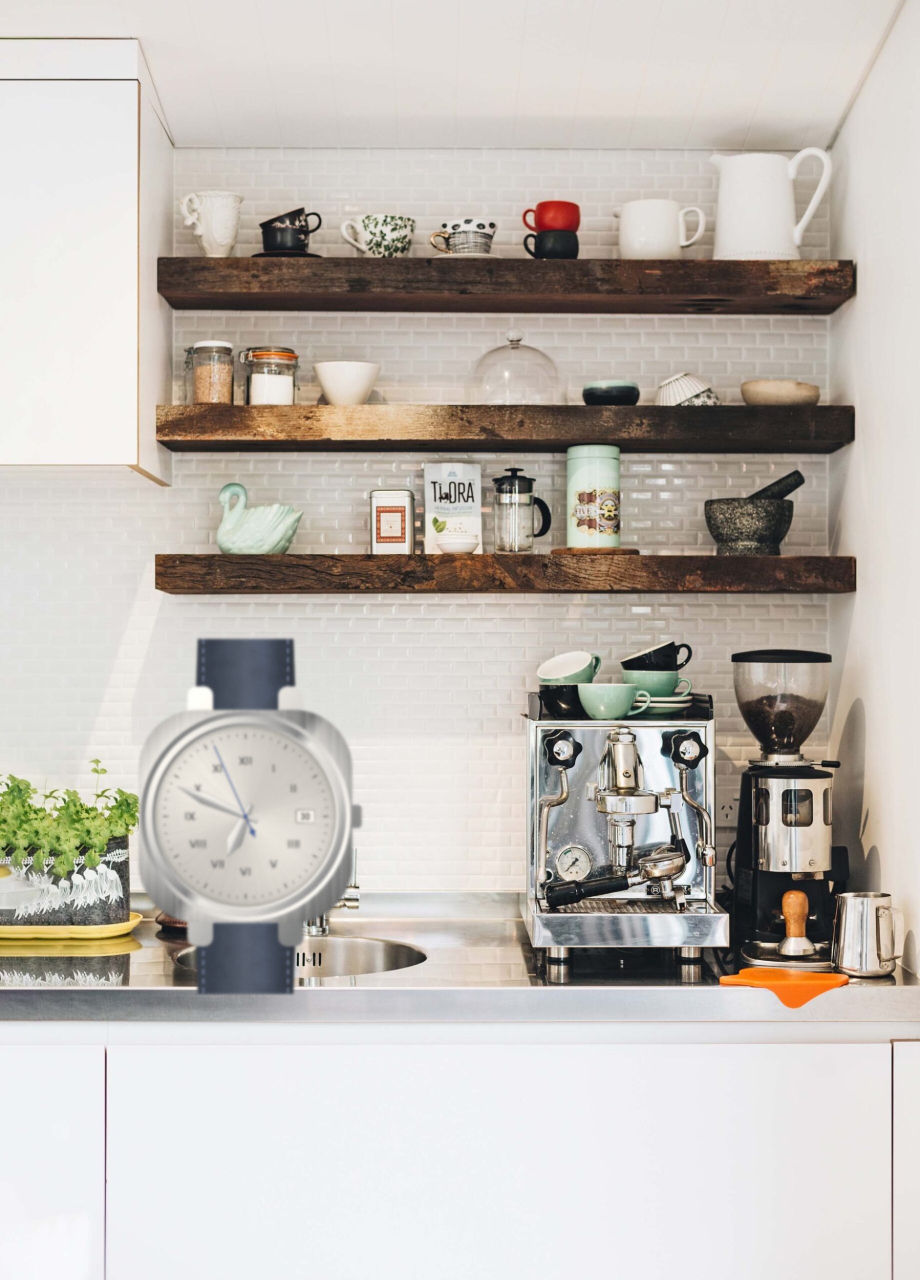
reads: 6,48,56
